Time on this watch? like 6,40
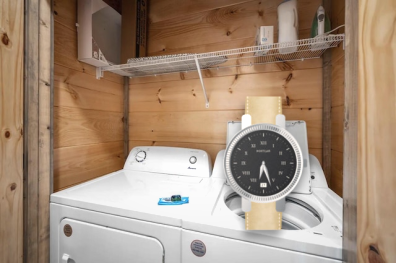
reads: 6,27
